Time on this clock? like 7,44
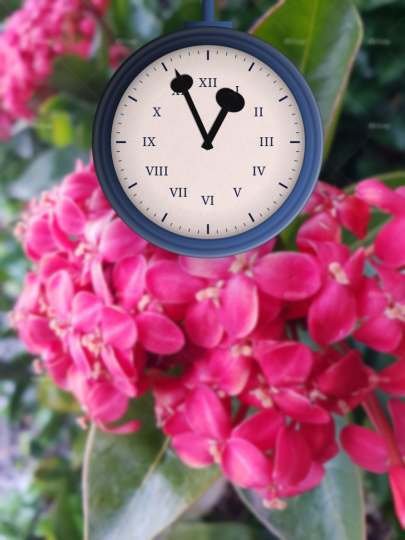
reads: 12,56
